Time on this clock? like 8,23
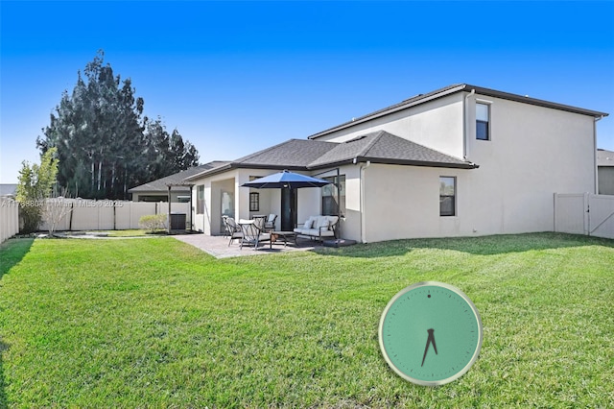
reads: 5,33
